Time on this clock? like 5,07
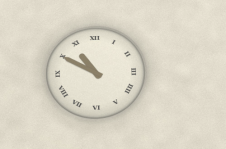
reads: 10,50
